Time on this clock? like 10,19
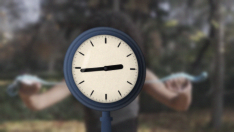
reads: 2,44
